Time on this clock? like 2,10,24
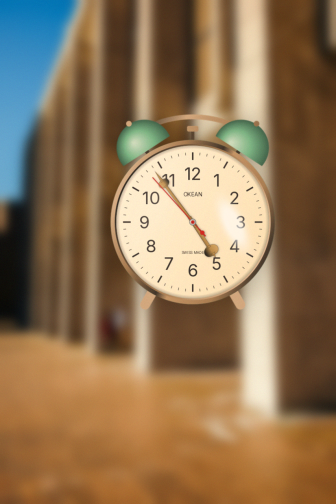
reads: 4,53,53
